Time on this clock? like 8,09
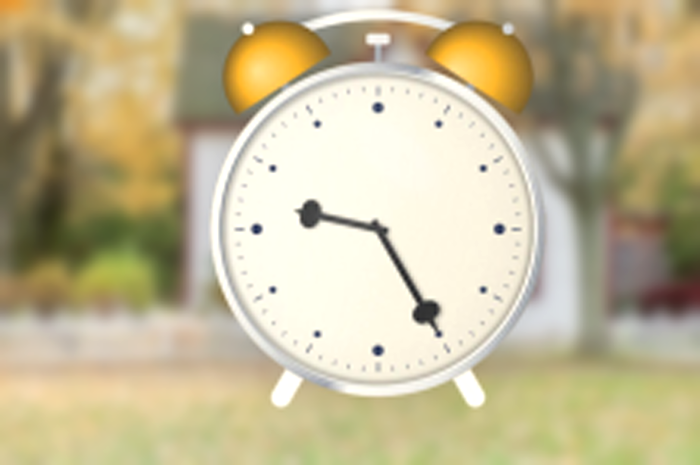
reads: 9,25
